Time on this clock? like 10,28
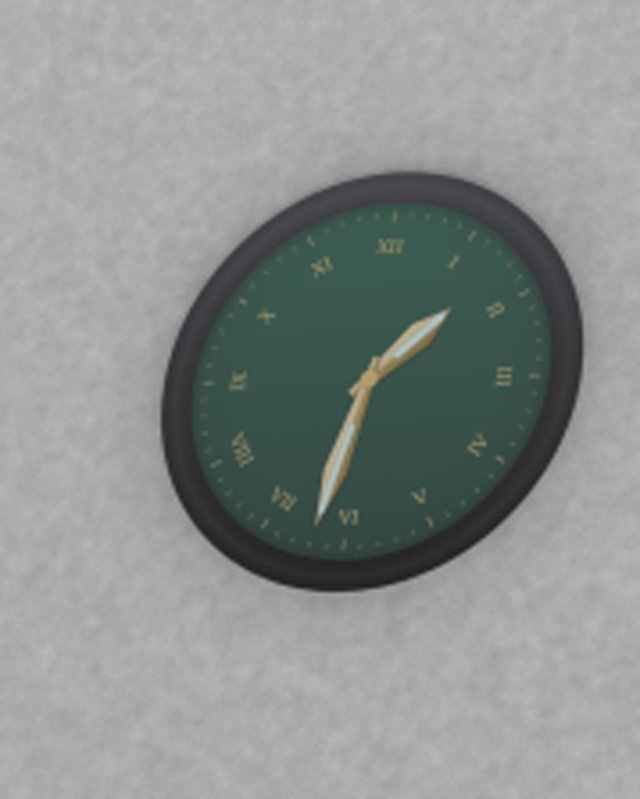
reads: 1,32
